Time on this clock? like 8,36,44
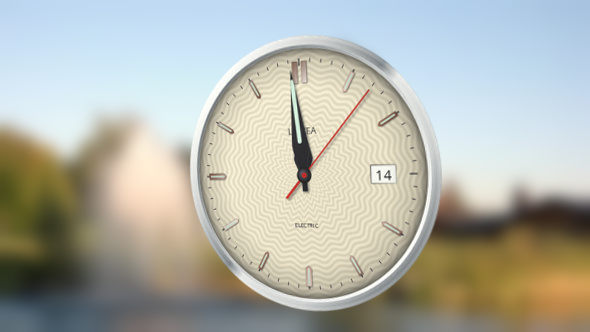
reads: 11,59,07
